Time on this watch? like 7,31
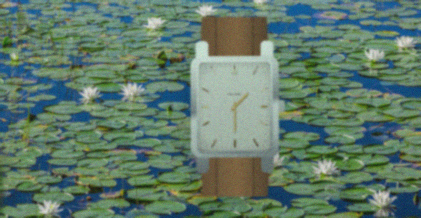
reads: 1,30
